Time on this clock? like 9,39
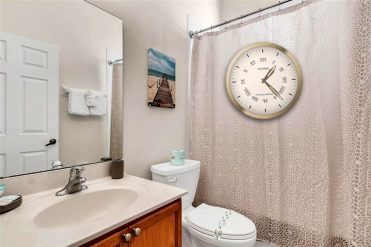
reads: 1,23
